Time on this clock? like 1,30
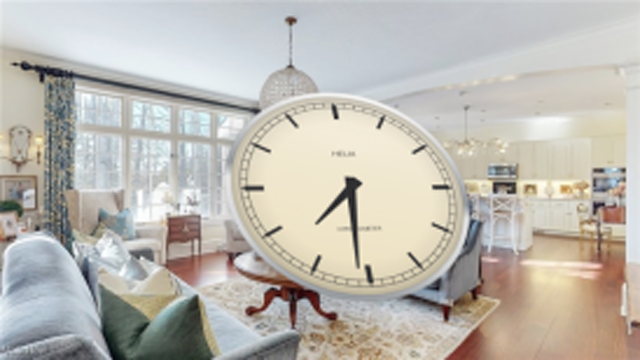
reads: 7,31
